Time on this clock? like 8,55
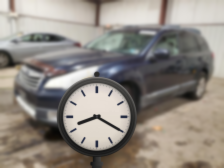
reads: 8,20
